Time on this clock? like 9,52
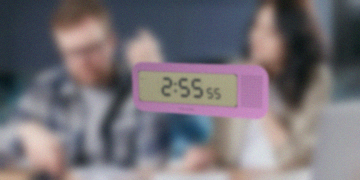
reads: 2,55
